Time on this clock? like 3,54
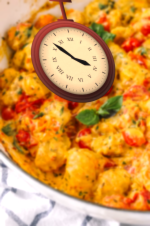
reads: 3,52
